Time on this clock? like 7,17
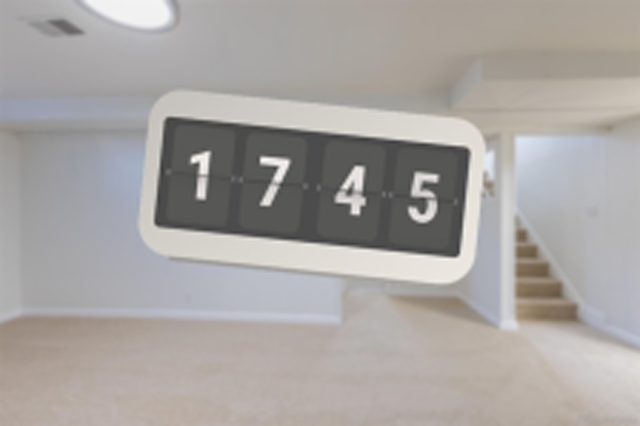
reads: 17,45
